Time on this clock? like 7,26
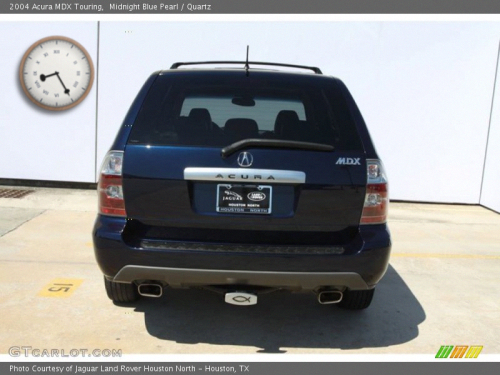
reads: 8,25
